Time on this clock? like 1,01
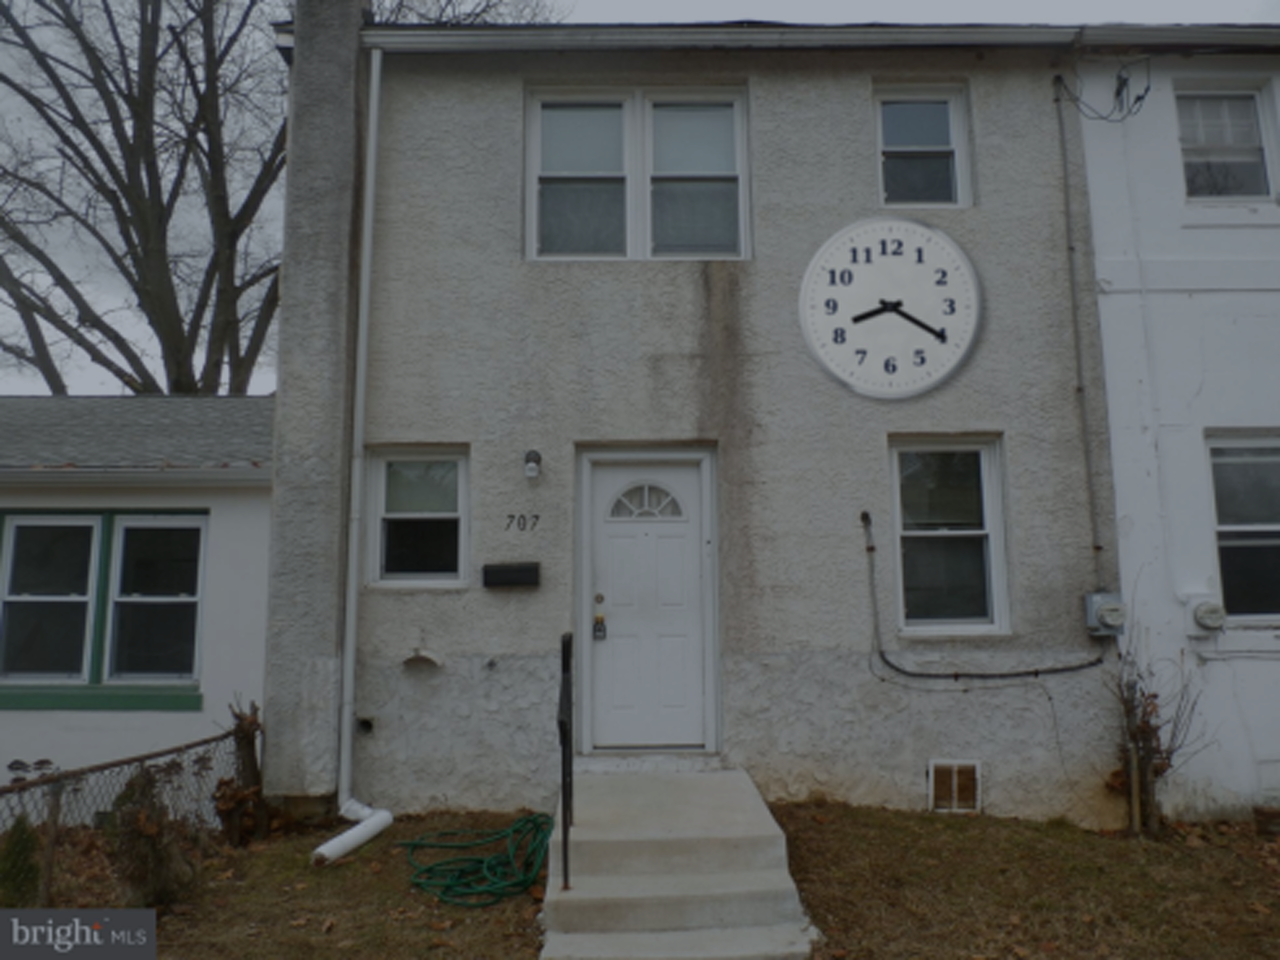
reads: 8,20
